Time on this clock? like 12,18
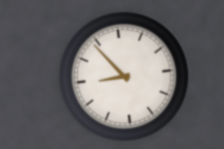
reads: 8,54
